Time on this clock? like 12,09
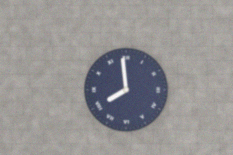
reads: 7,59
